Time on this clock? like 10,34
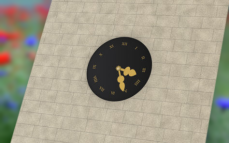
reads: 3,26
